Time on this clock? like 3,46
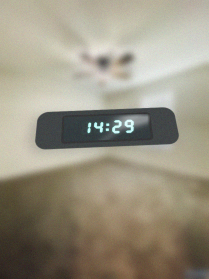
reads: 14,29
